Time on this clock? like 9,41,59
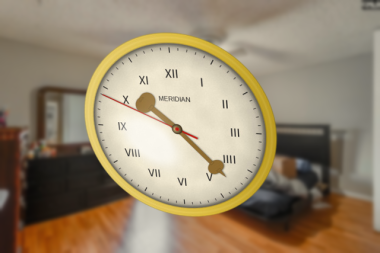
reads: 10,22,49
